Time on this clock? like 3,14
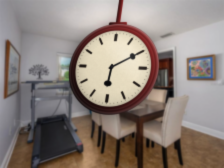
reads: 6,10
